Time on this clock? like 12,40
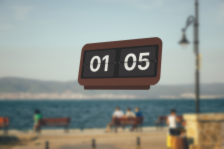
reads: 1,05
